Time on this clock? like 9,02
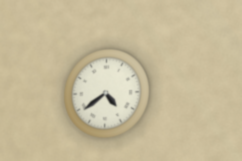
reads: 4,39
